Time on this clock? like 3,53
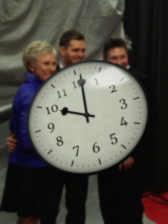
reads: 10,01
